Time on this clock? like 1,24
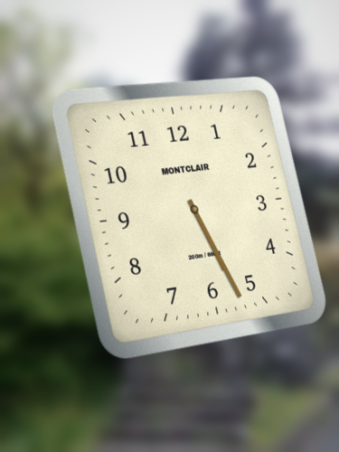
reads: 5,27
